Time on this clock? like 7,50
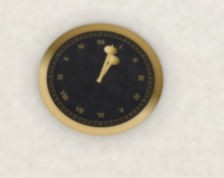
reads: 1,03
